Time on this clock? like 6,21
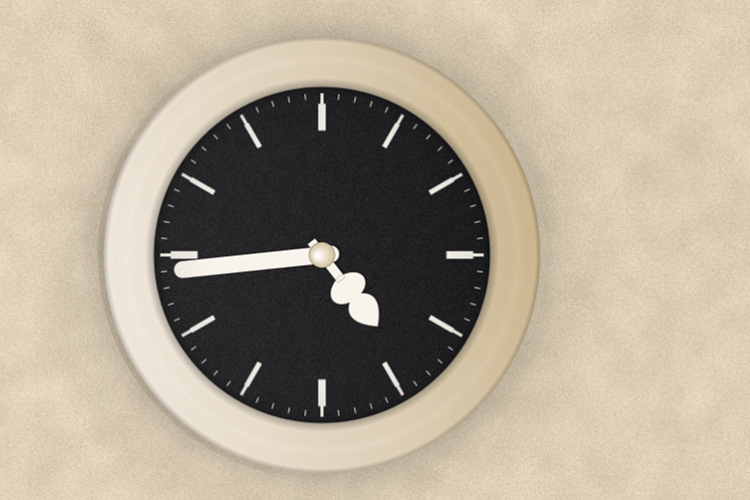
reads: 4,44
